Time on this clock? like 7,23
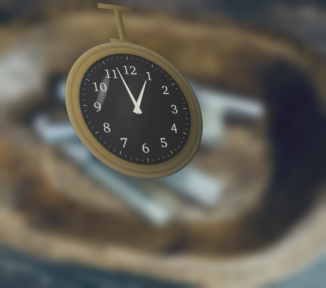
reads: 12,57
